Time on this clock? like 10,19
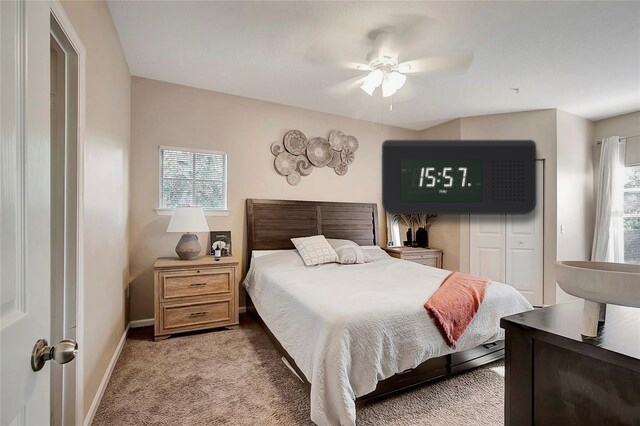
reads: 15,57
